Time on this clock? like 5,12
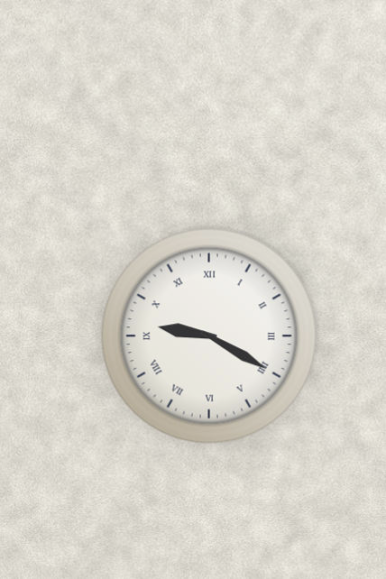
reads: 9,20
